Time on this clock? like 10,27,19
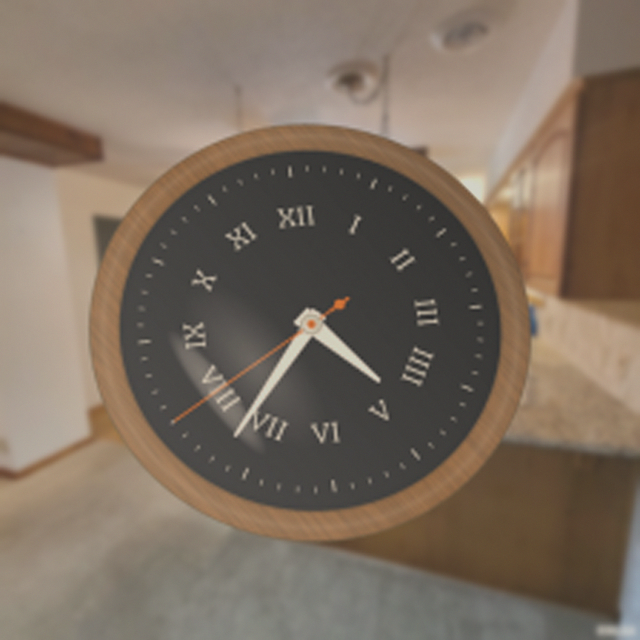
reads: 4,36,40
